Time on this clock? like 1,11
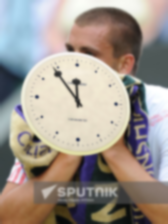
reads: 11,54
